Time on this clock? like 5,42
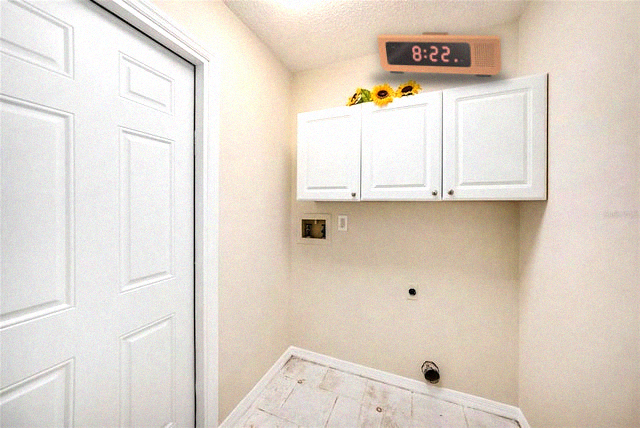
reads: 8,22
